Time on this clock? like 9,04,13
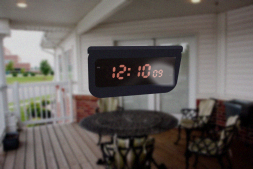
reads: 12,10,09
